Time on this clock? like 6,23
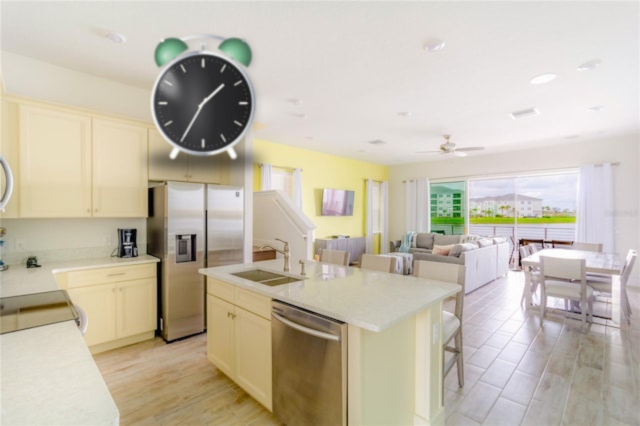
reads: 1,35
